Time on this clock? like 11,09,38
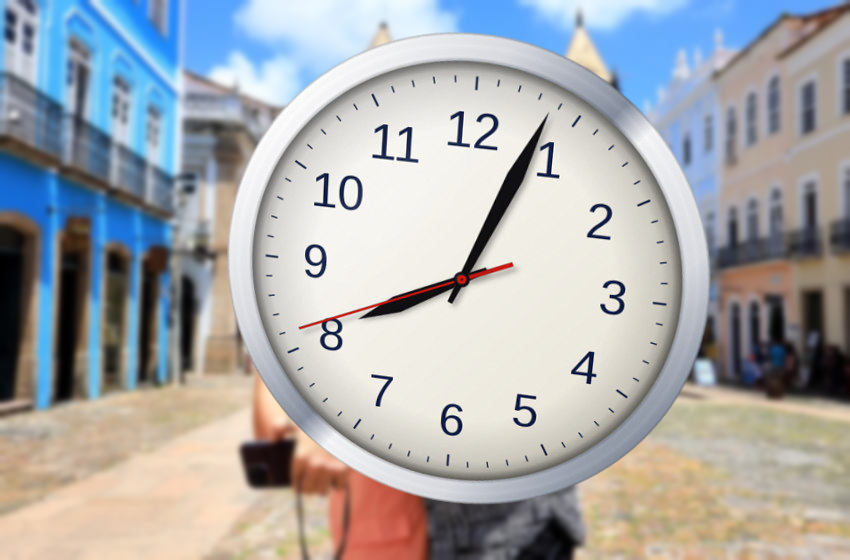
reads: 8,03,41
